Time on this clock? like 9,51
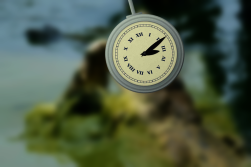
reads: 3,11
